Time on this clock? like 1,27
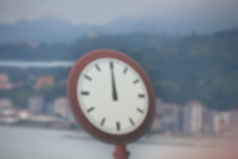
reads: 12,00
